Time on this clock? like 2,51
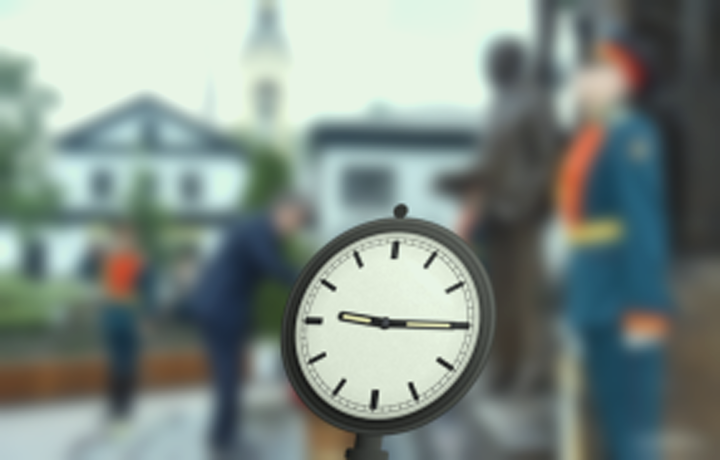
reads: 9,15
